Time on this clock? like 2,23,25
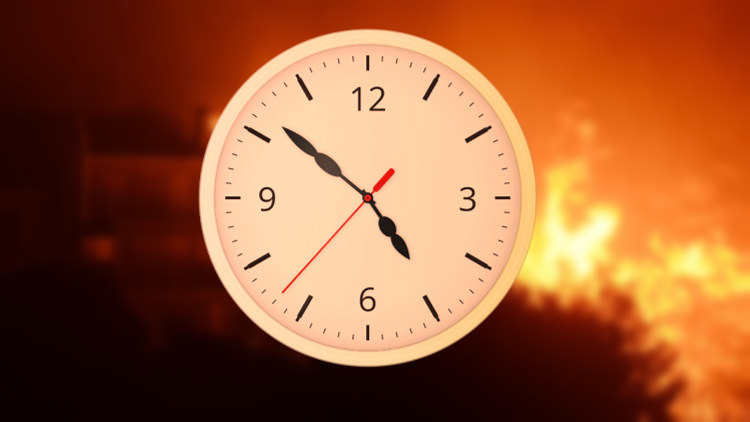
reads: 4,51,37
